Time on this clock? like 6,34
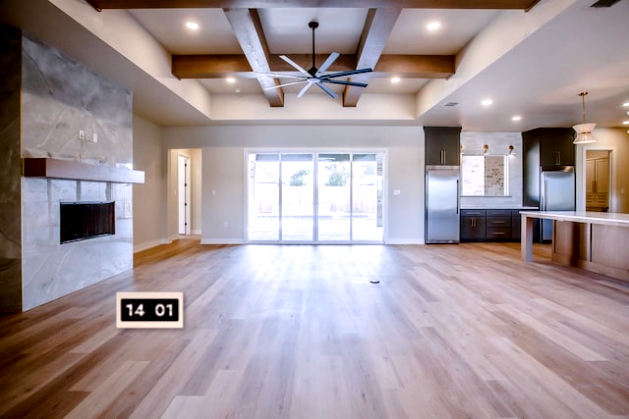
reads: 14,01
